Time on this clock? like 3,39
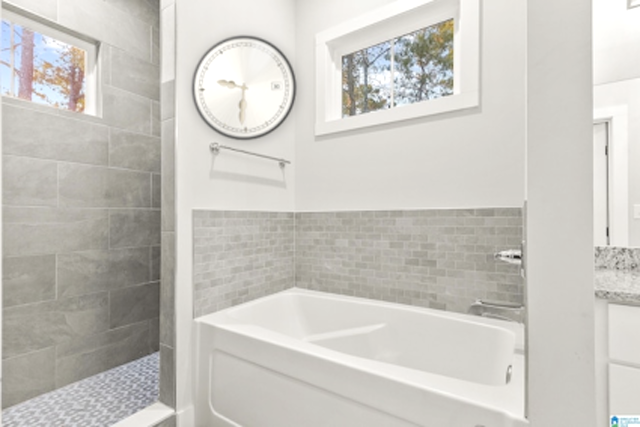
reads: 9,31
